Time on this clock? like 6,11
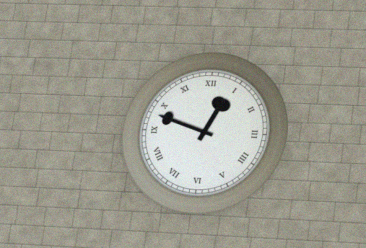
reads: 12,48
